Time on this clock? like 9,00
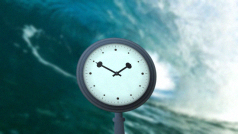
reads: 1,50
